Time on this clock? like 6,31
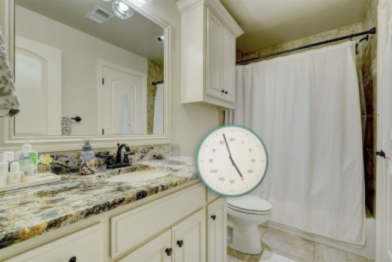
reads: 4,57
